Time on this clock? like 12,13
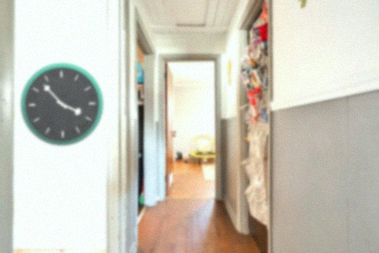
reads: 3,53
